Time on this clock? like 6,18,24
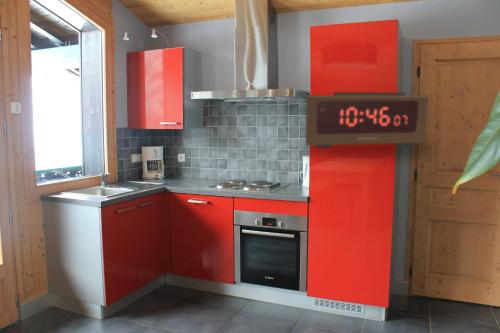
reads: 10,46,07
